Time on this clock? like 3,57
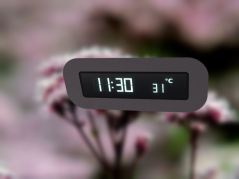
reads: 11,30
